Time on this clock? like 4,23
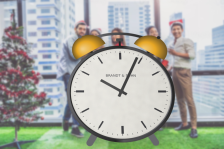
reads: 10,04
